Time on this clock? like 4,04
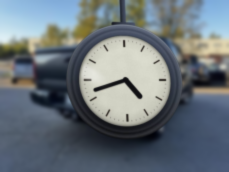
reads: 4,42
